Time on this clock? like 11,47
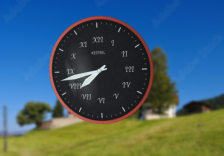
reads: 7,43
